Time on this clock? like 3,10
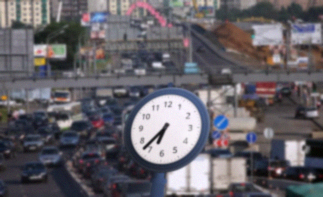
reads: 6,37
